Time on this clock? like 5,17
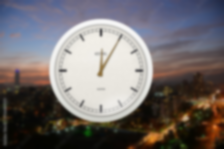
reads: 12,05
